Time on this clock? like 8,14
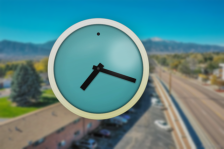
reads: 7,18
